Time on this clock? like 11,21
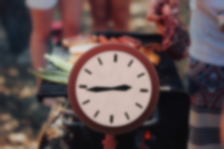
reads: 2,44
